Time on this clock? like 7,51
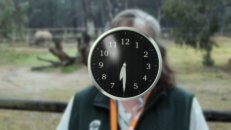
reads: 6,30
